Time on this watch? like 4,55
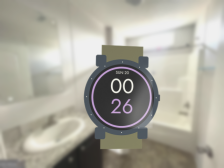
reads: 0,26
